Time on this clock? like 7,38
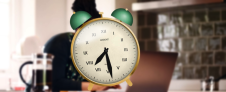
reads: 7,29
